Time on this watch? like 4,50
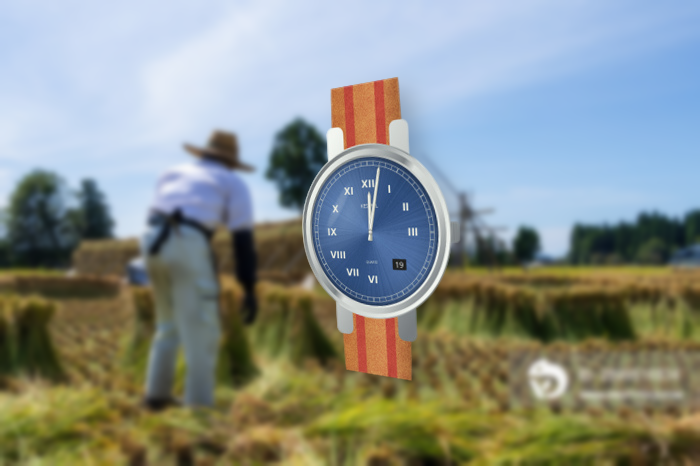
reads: 12,02
